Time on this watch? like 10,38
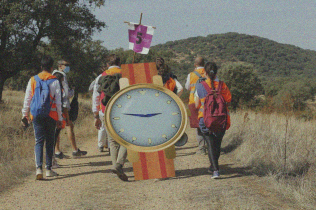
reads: 2,47
